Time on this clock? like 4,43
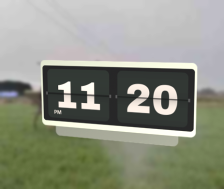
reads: 11,20
